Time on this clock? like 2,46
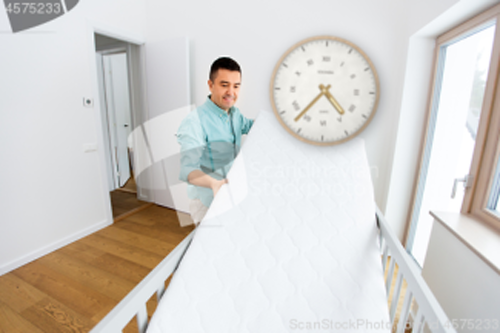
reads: 4,37
